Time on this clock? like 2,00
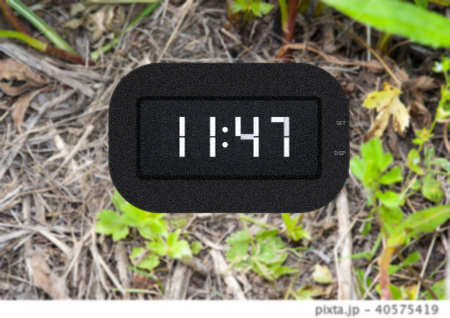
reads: 11,47
